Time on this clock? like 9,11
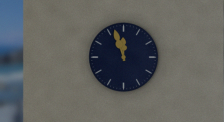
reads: 11,57
